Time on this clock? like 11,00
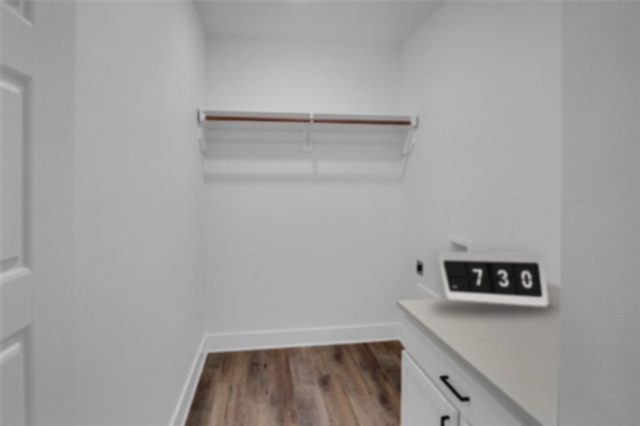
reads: 7,30
